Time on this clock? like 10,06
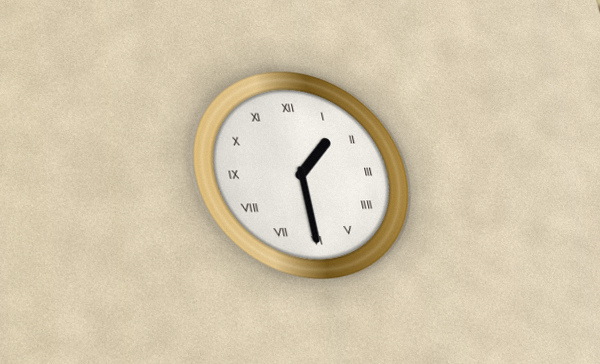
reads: 1,30
